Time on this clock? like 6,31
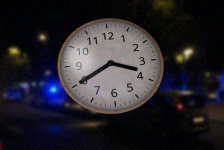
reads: 3,40
